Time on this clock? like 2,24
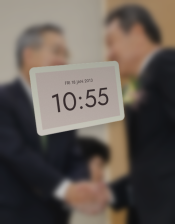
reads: 10,55
